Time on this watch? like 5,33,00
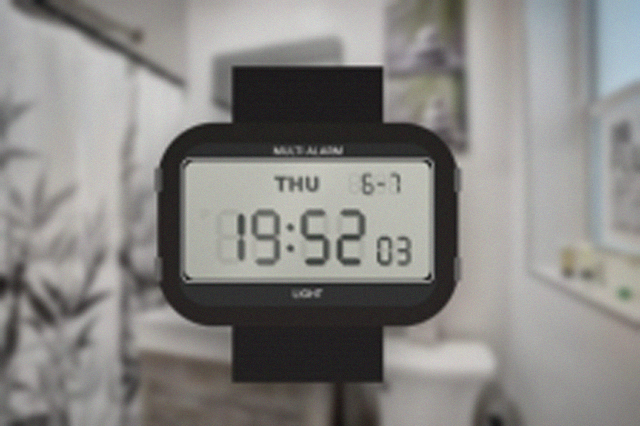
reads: 19,52,03
